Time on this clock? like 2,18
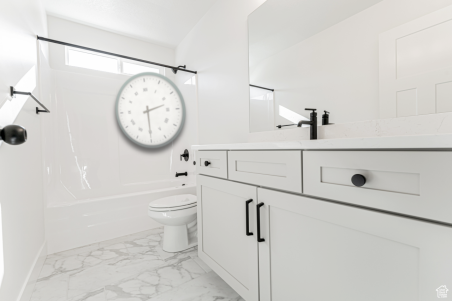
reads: 2,30
